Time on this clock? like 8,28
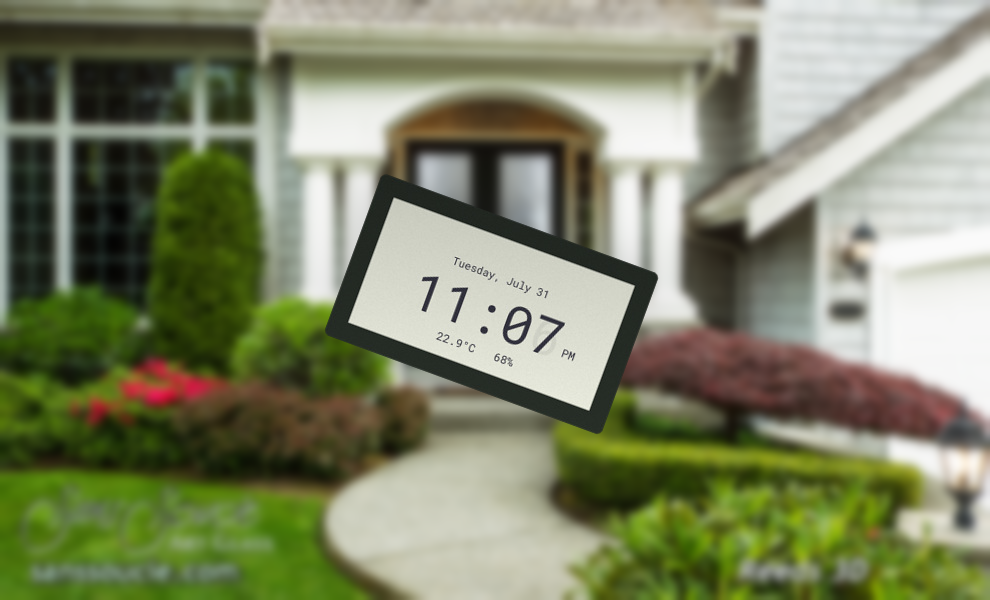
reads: 11,07
